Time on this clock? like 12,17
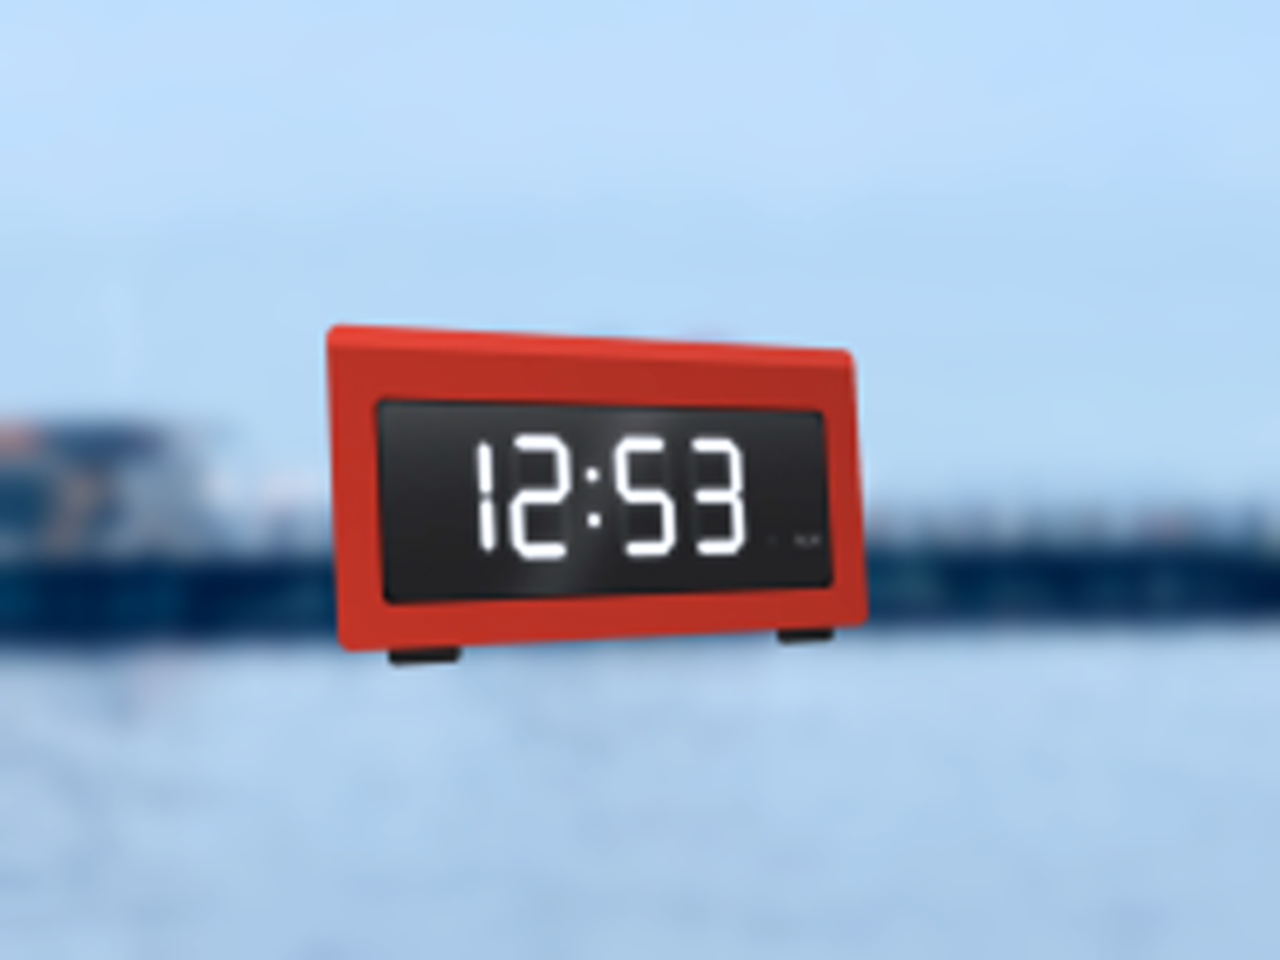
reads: 12,53
